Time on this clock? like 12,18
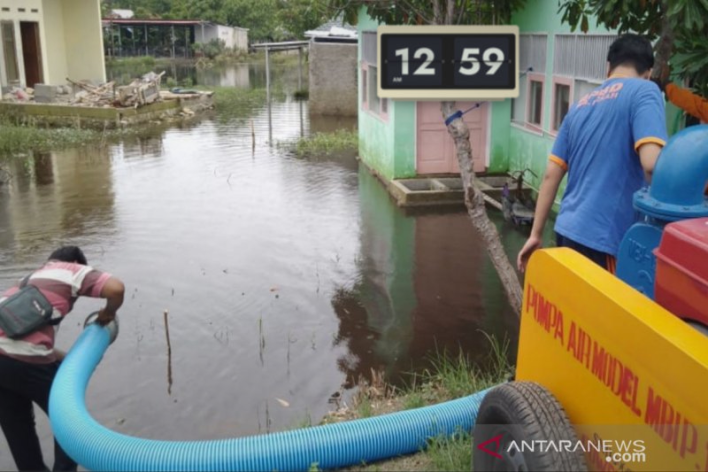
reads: 12,59
